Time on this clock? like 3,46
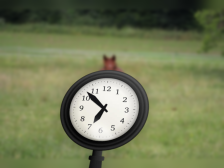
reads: 6,52
